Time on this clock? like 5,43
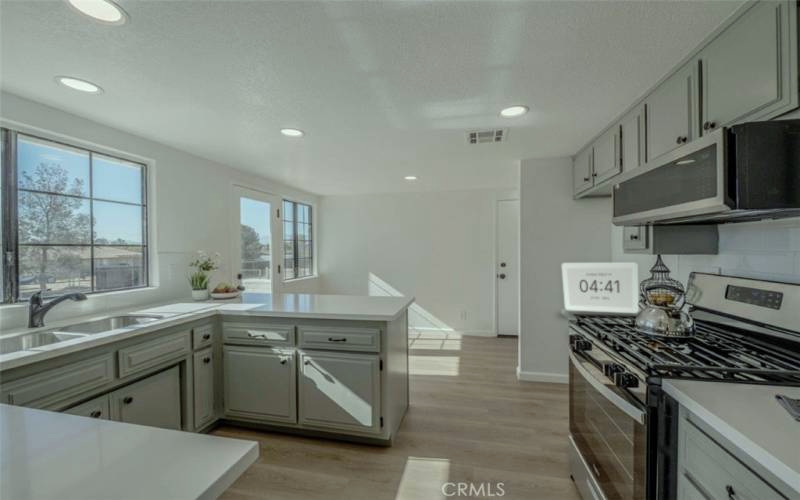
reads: 4,41
